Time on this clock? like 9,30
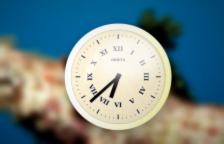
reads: 6,38
